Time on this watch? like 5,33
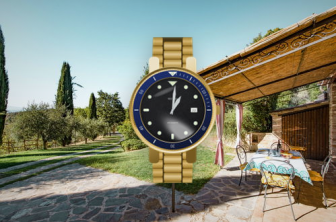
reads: 1,01
